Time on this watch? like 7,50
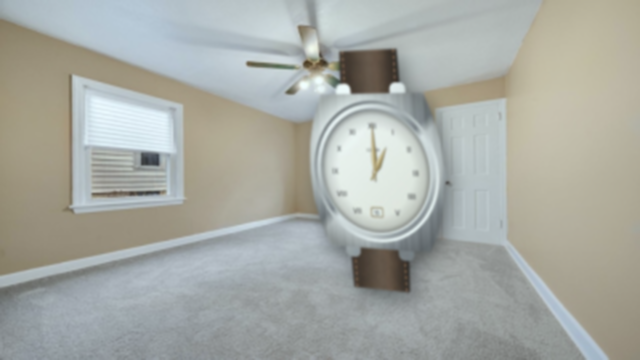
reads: 1,00
